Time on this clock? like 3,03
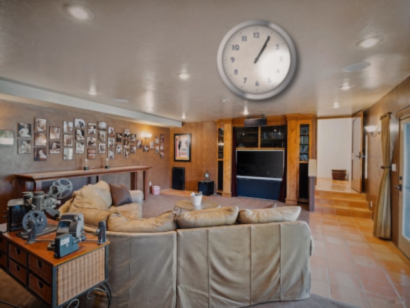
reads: 1,05
